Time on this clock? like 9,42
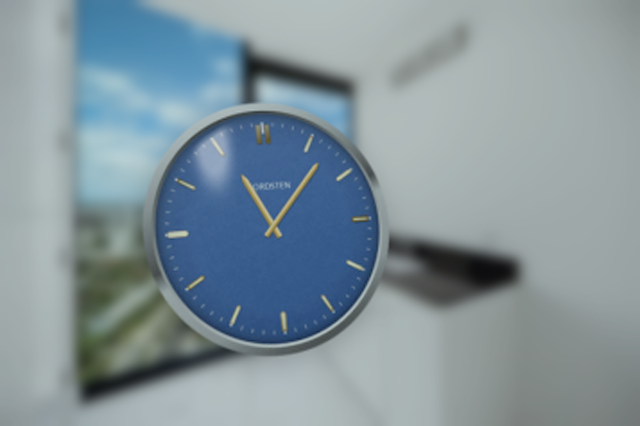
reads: 11,07
